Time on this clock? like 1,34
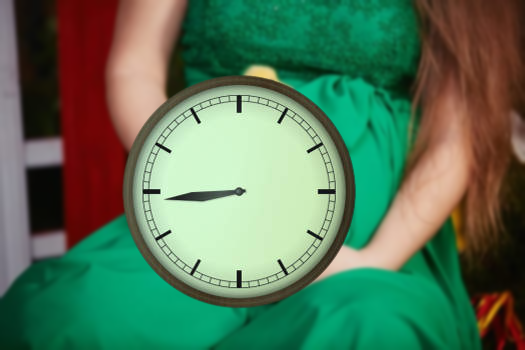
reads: 8,44
